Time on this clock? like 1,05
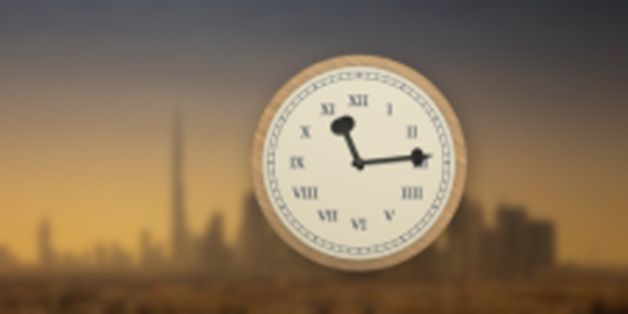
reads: 11,14
